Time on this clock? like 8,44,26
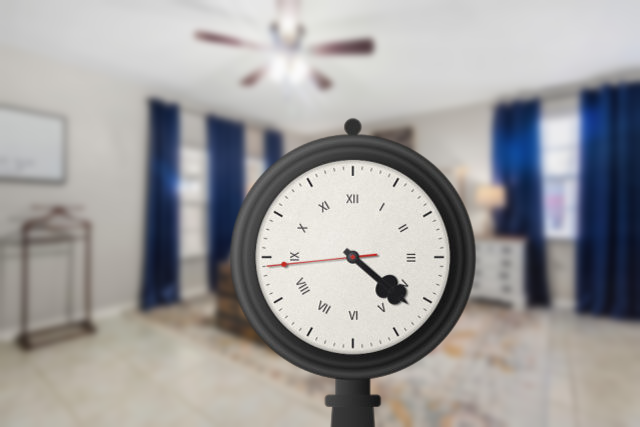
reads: 4,21,44
